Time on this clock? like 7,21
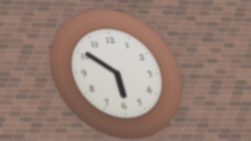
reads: 5,51
